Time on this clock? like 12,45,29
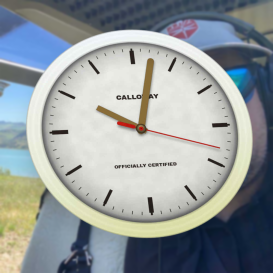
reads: 10,02,18
